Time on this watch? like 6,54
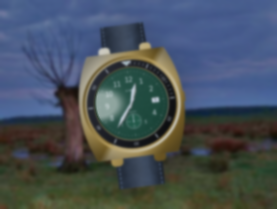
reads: 12,36
